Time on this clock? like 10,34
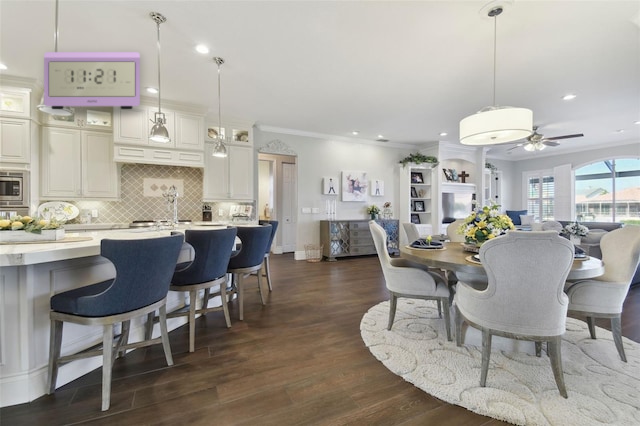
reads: 11,21
